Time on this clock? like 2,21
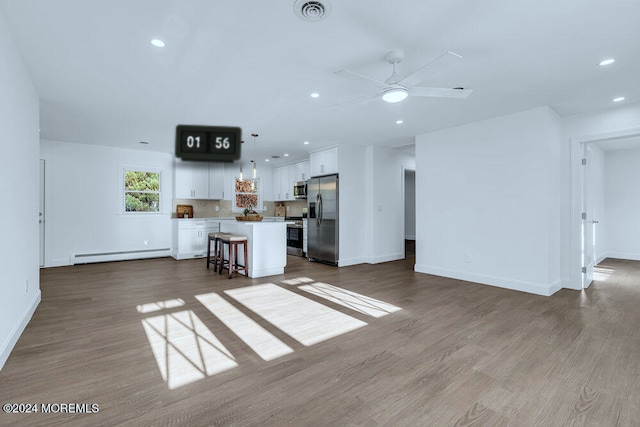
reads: 1,56
